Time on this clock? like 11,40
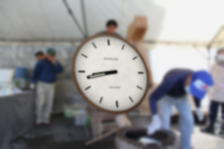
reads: 8,43
